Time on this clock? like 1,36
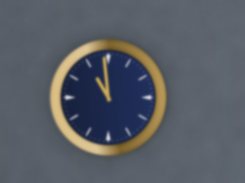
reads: 10,59
